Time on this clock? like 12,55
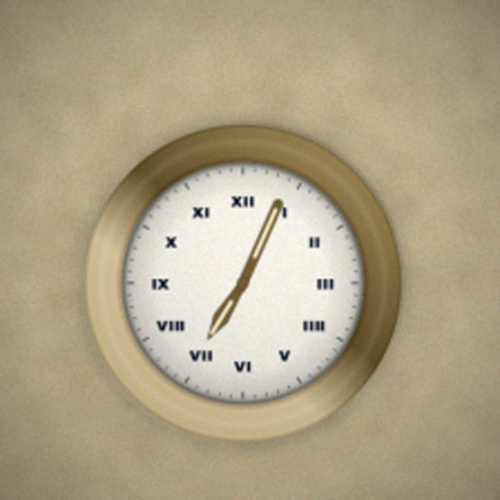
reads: 7,04
